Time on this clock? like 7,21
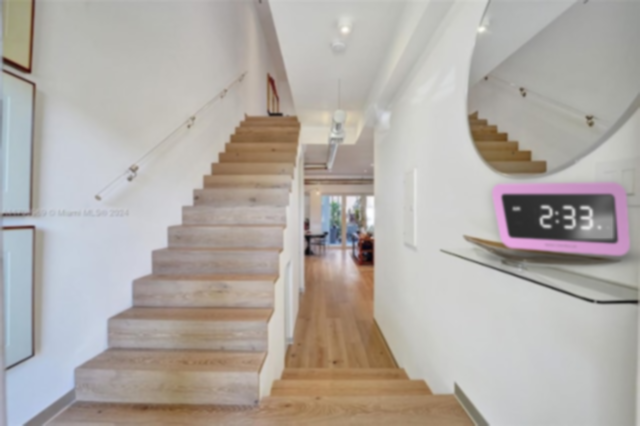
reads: 2,33
